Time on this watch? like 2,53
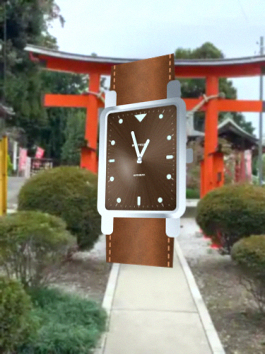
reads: 12,57
